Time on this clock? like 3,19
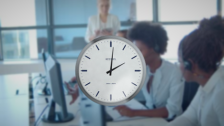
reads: 2,01
